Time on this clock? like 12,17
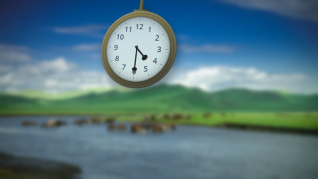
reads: 4,30
